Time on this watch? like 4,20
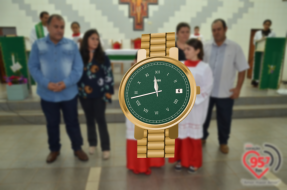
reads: 11,43
